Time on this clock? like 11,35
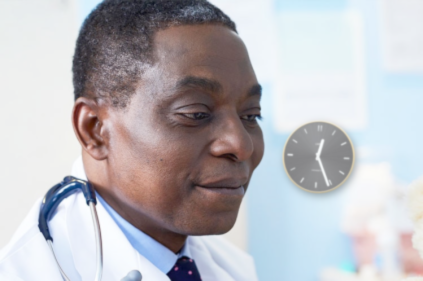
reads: 12,26
